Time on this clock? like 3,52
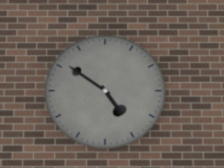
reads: 4,51
